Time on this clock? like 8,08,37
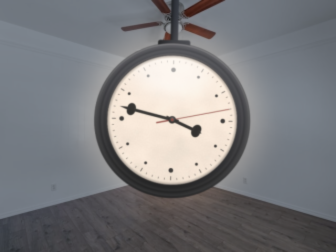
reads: 3,47,13
